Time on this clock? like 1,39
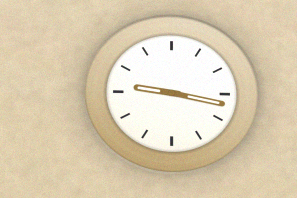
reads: 9,17
